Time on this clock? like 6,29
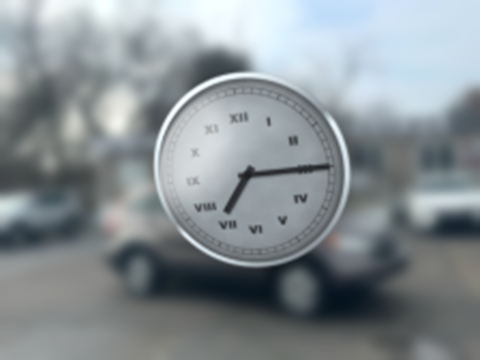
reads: 7,15
